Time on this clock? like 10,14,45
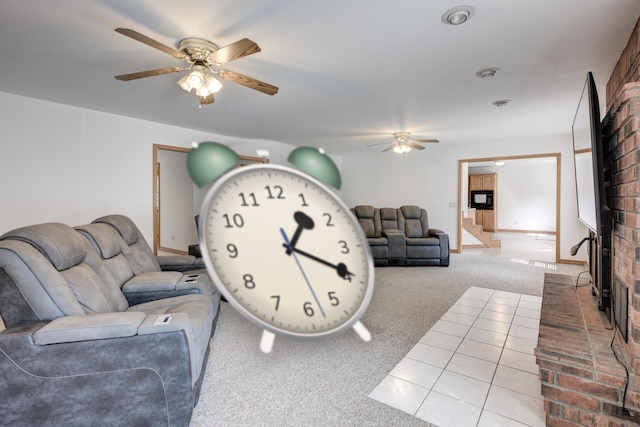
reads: 1,19,28
